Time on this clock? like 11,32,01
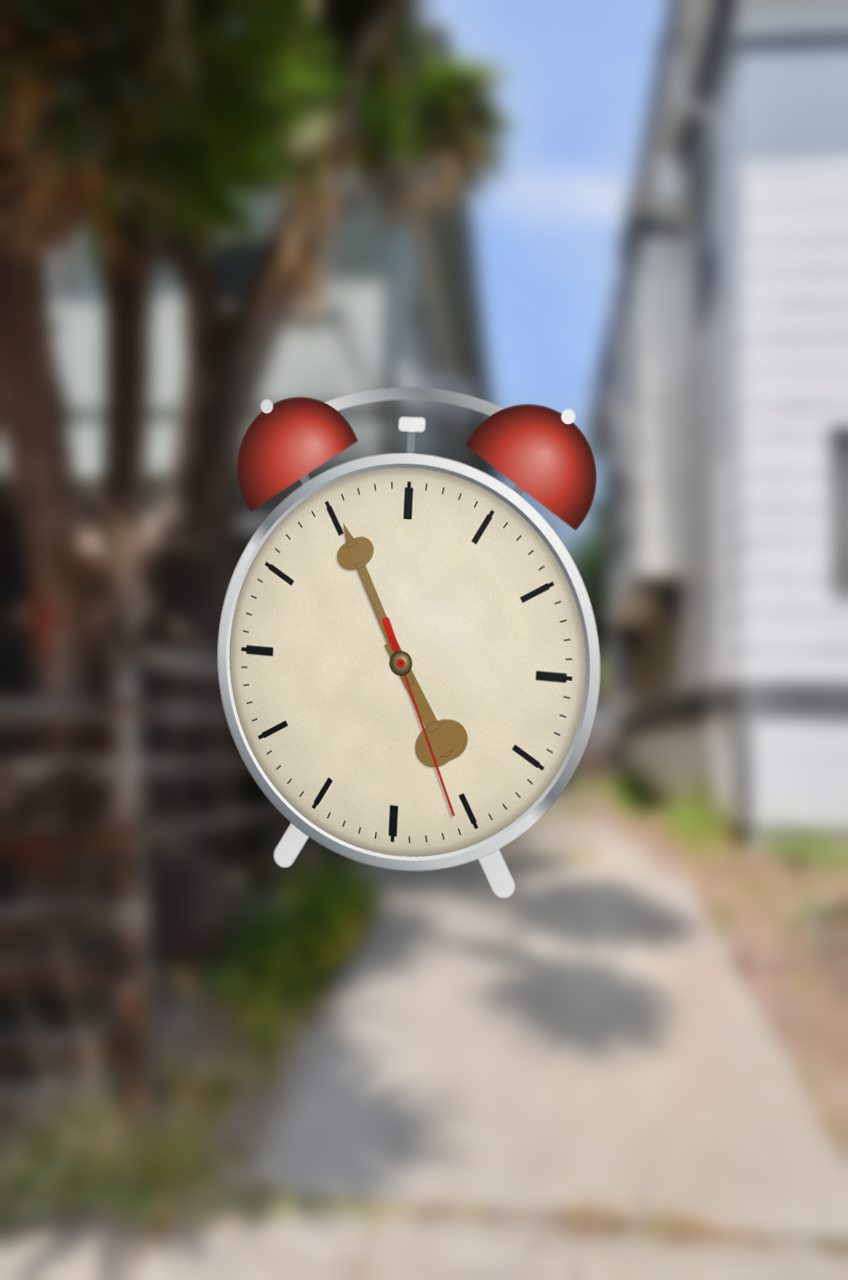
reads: 4,55,26
